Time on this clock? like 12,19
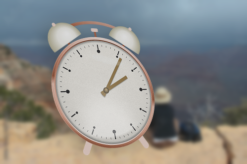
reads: 2,06
